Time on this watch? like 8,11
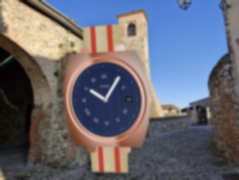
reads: 10,06
